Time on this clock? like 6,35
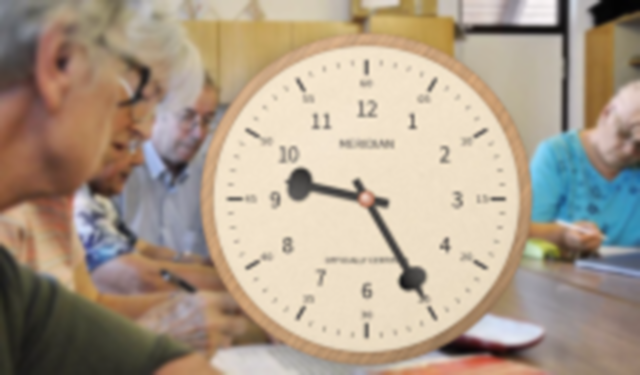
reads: 9,25
